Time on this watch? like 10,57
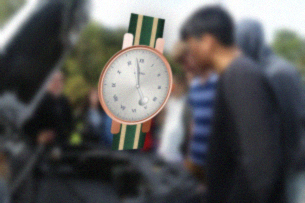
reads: 4,58
